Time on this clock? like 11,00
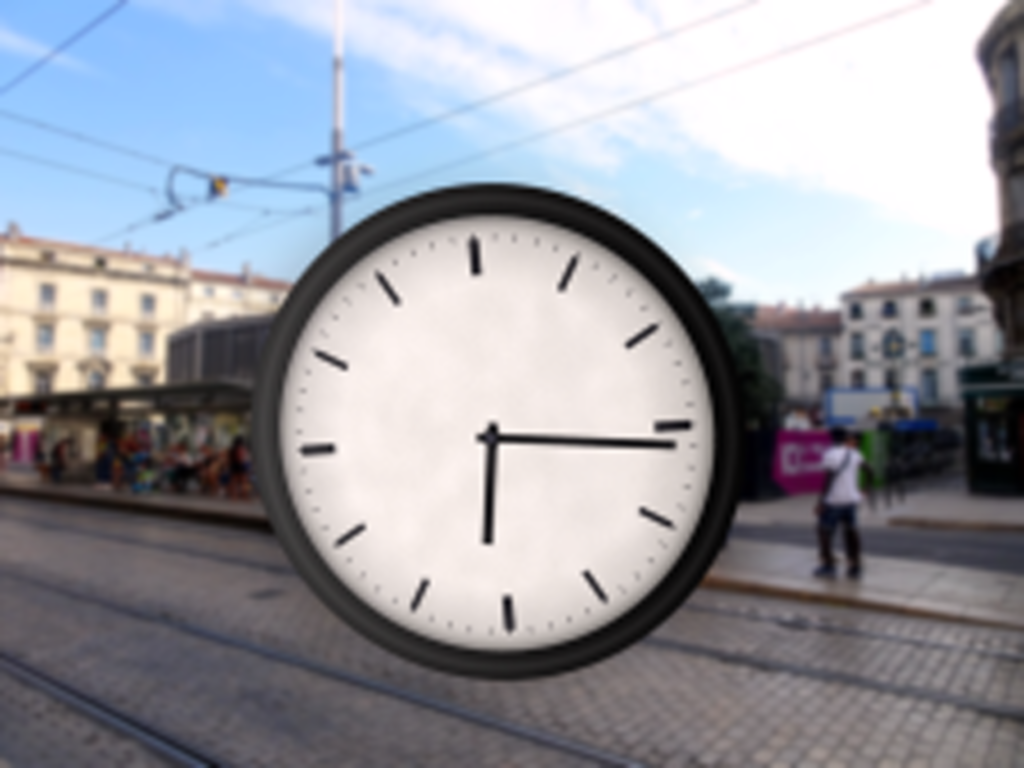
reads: 6,16
